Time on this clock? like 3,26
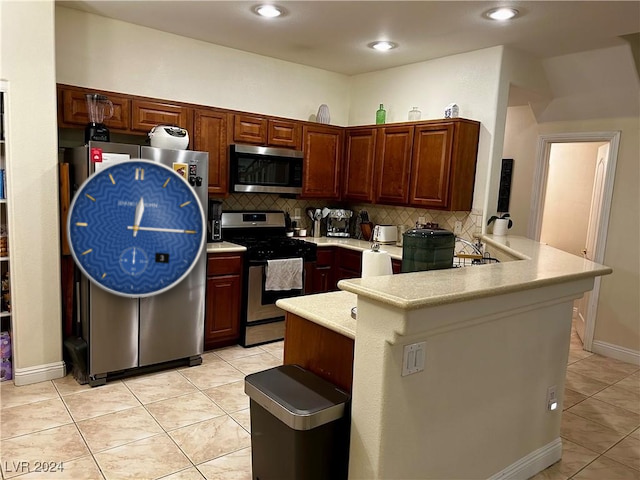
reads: 12,15
